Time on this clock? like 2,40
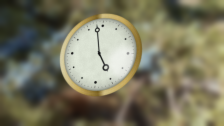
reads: 4,58
